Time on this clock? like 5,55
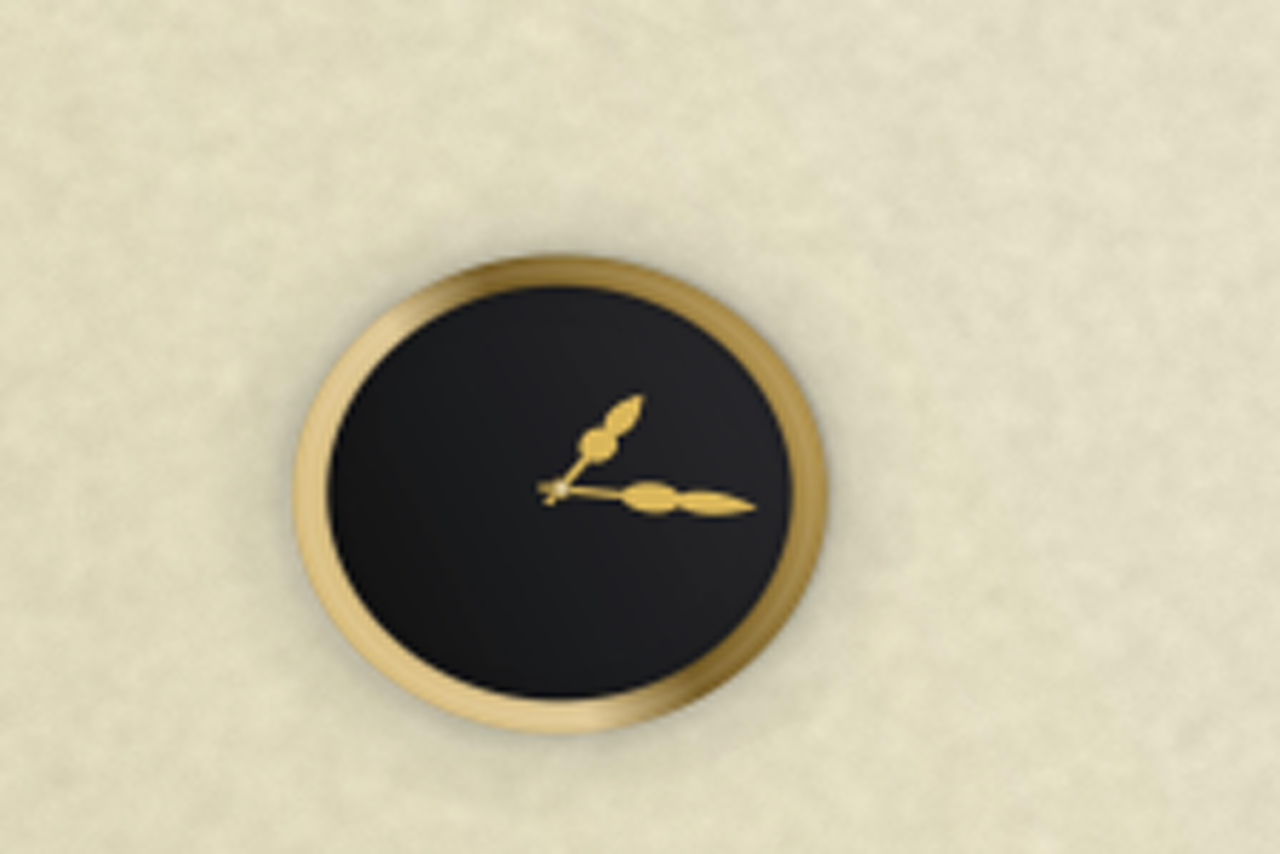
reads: 1,16
